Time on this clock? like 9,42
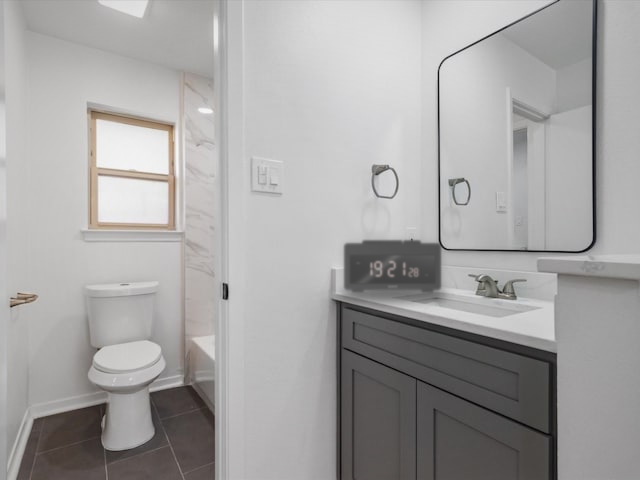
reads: 19,21
